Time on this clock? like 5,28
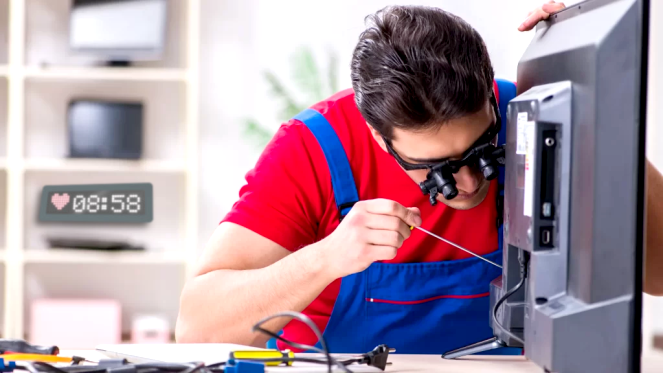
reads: 8,58
